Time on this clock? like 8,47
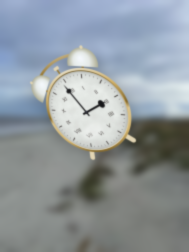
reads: 2,59
